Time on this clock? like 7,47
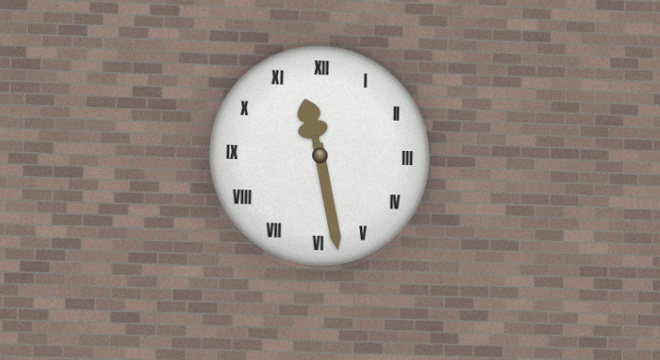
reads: 11,28
